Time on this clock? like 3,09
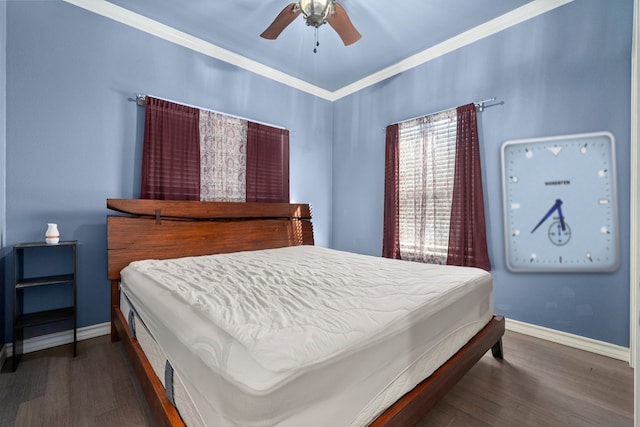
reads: 5,38
